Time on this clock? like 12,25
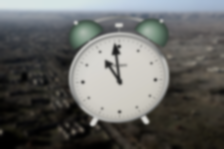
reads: 10,59
